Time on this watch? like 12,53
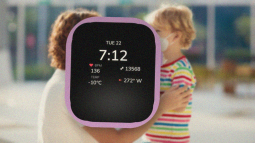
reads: 7,12
